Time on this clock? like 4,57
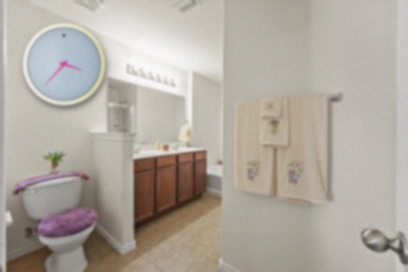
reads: 3,37
